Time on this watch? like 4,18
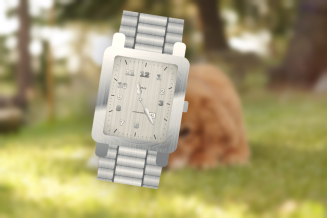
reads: 11,24
